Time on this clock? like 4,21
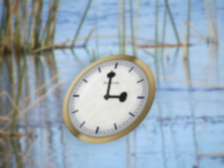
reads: 2,59
